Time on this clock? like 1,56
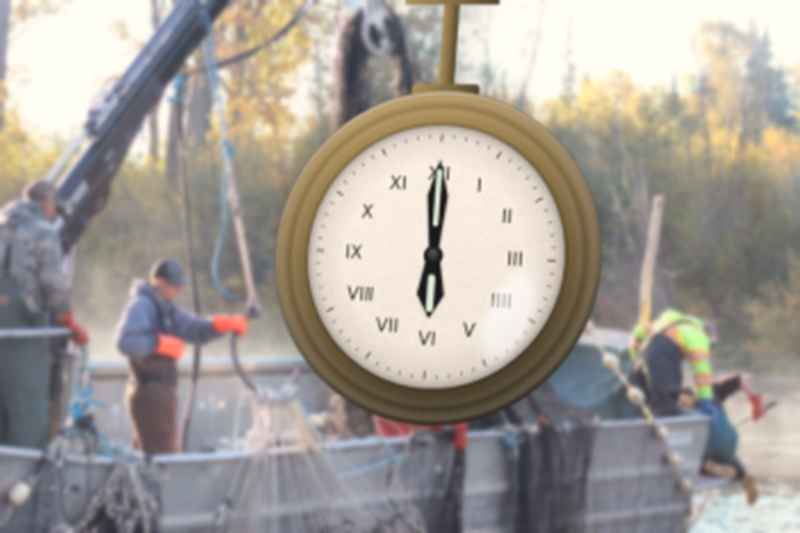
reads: 6,00
